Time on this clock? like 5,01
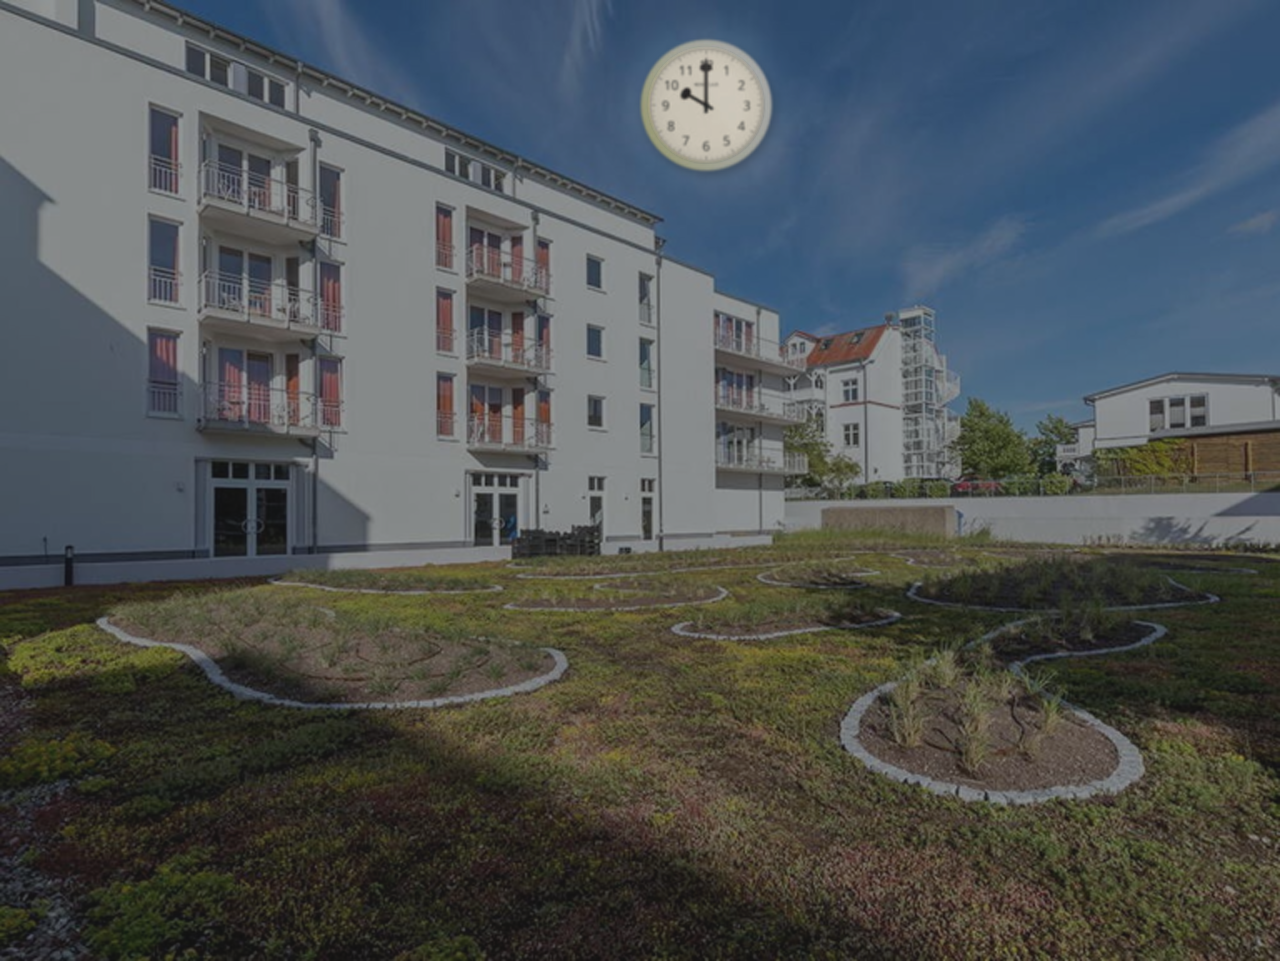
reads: 10,00
